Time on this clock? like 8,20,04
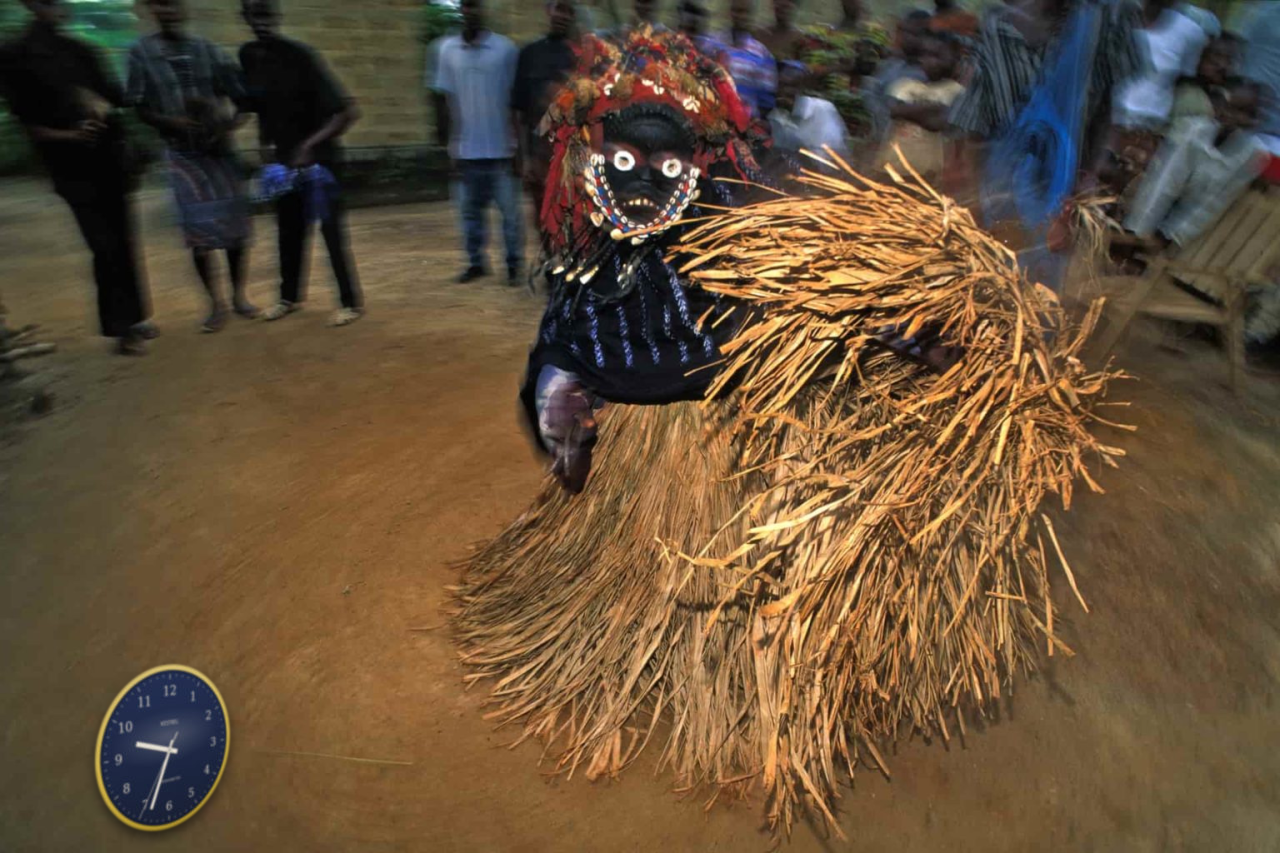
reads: 9,33,35
